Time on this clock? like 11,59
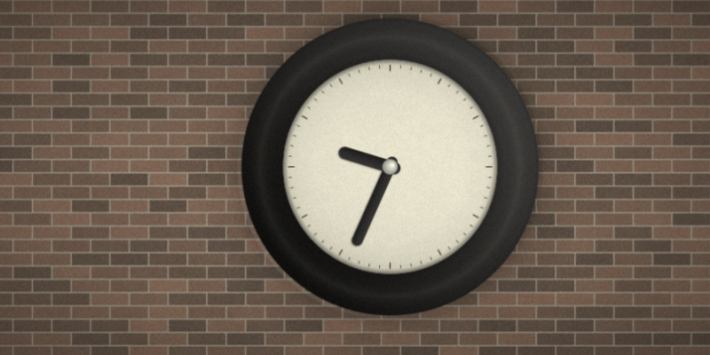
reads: 9,34
